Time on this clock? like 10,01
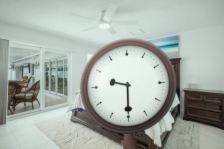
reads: 9,30
